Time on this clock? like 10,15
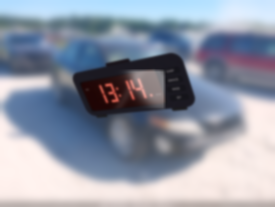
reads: 13,14
